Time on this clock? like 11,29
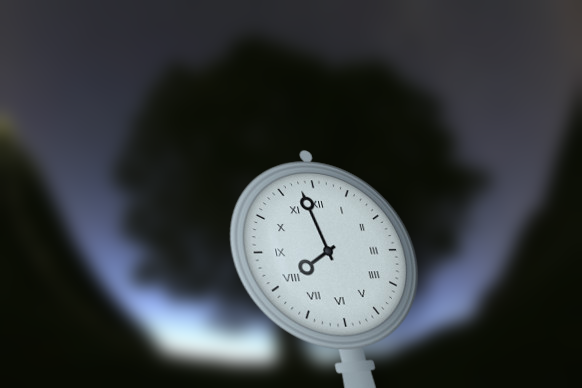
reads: 7,58
